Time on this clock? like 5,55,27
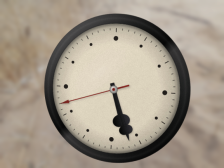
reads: 5,26,42
